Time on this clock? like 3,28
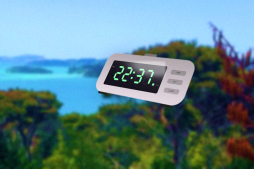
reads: 22,37
